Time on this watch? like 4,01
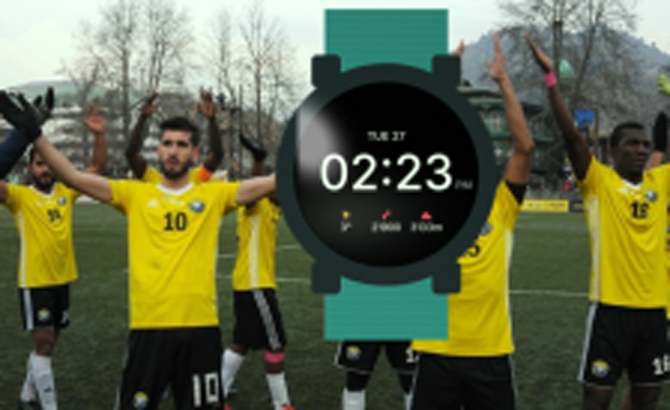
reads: 2,23
